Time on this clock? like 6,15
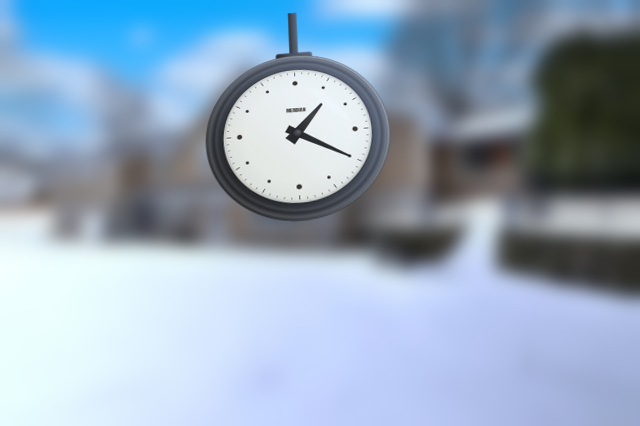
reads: 1,20
